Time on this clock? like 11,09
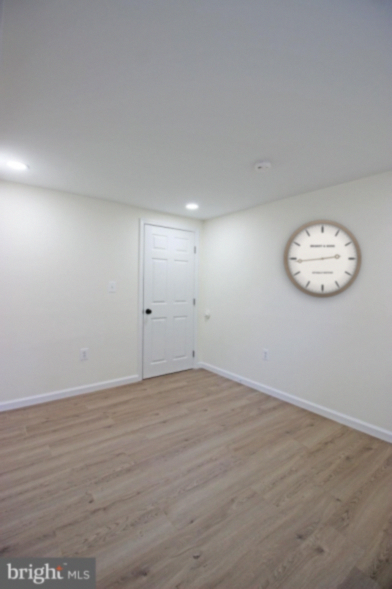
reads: 2,44
